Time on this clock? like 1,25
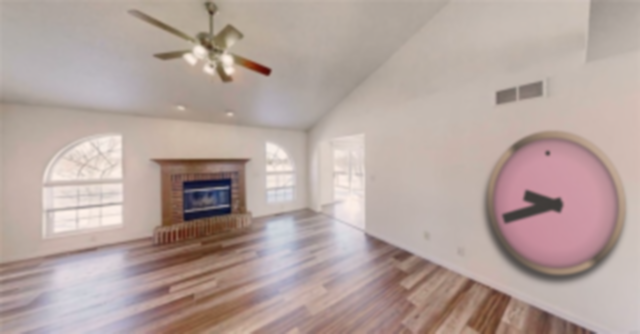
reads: 9,43
